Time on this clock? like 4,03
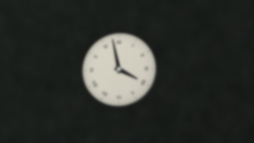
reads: 3,58
